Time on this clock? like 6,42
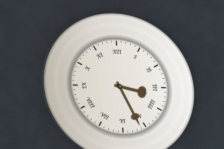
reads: 3,26
